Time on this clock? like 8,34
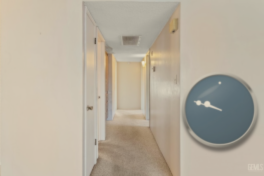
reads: 9,48
